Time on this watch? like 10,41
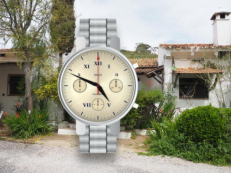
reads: 4,49
